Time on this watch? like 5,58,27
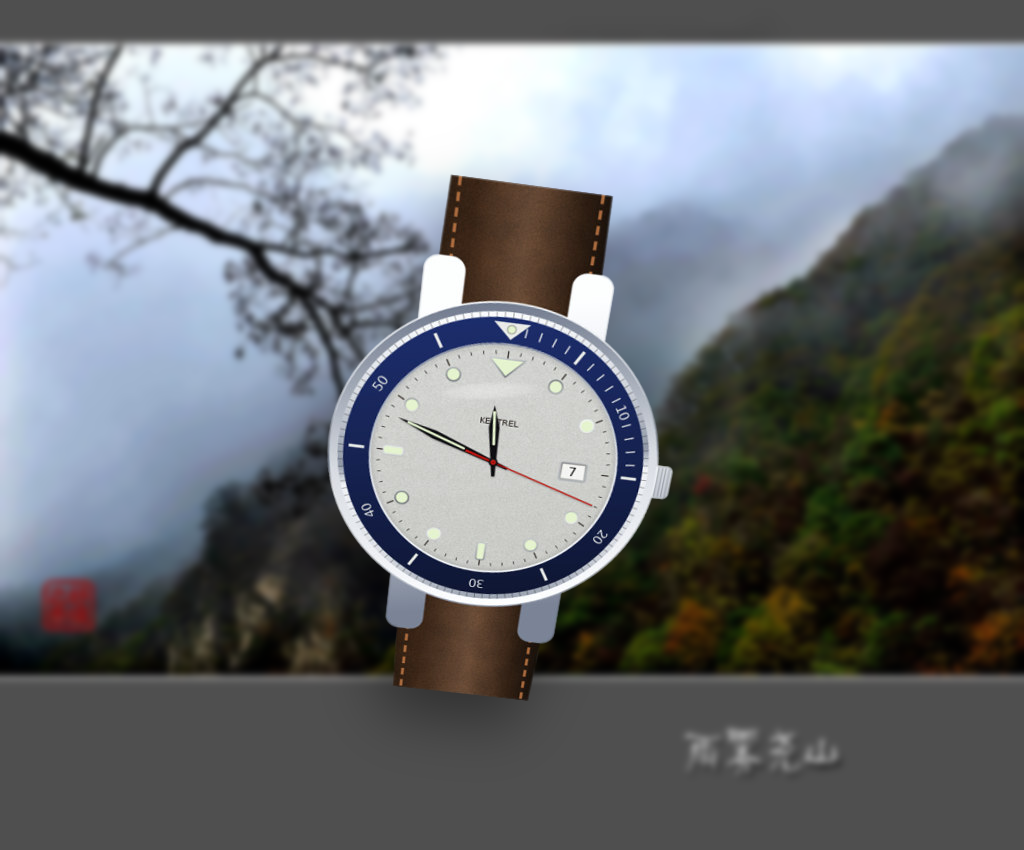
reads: 11,48,18
